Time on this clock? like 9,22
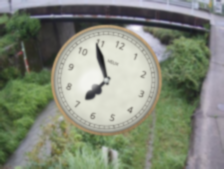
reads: 6,54
